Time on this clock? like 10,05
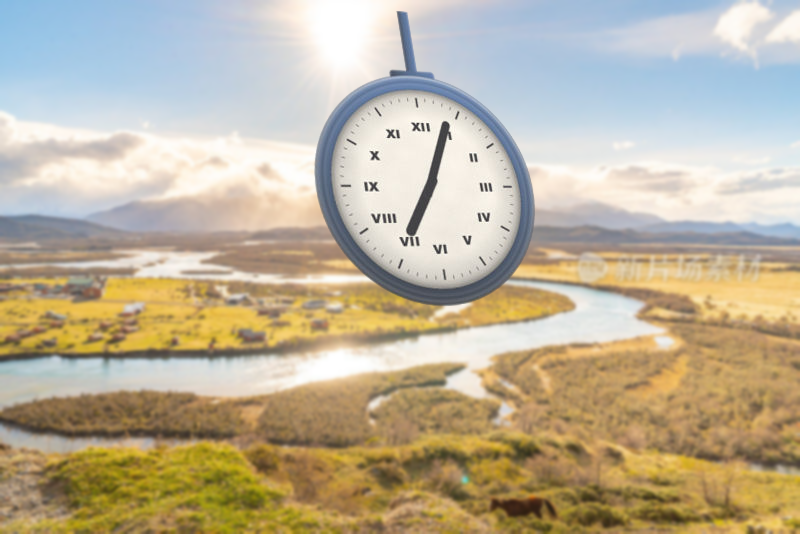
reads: 7,04
